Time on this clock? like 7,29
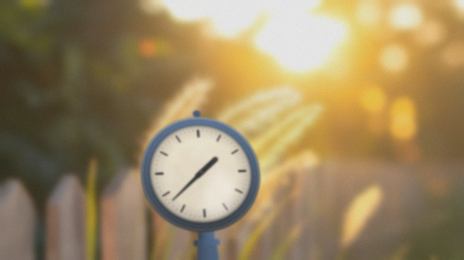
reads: 1,38
